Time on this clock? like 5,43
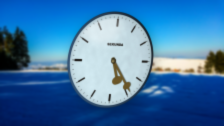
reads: 5,24
